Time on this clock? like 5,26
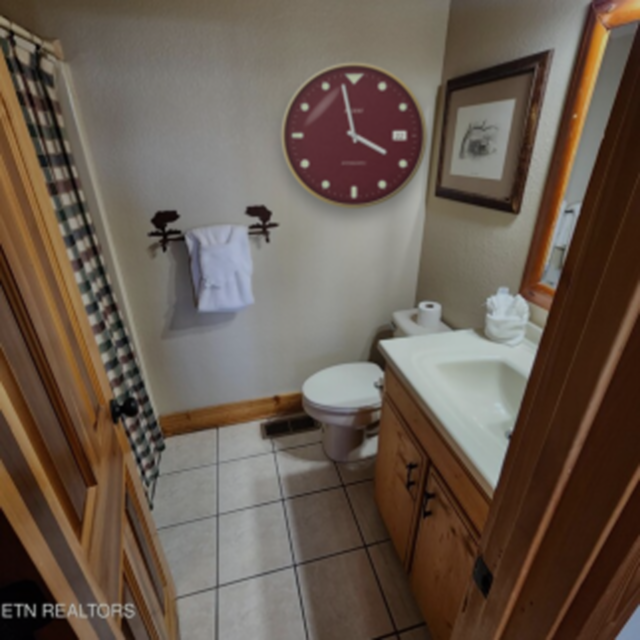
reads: 3,58
